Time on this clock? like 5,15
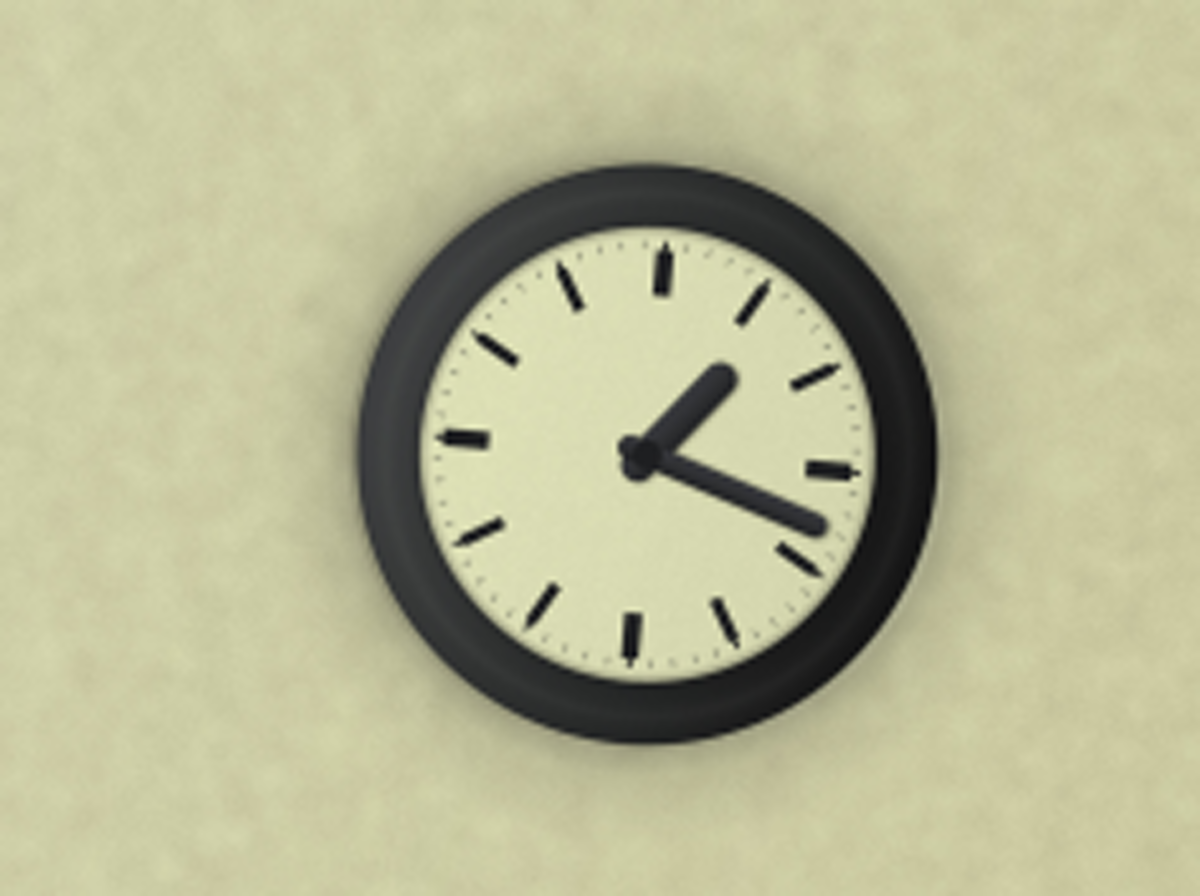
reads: 1,18
